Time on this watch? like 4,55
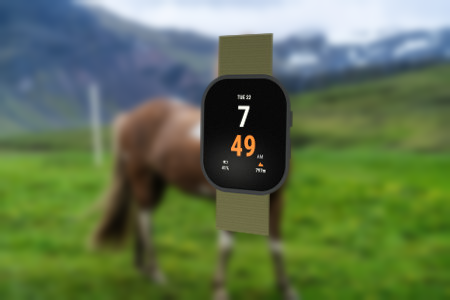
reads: 7,49
